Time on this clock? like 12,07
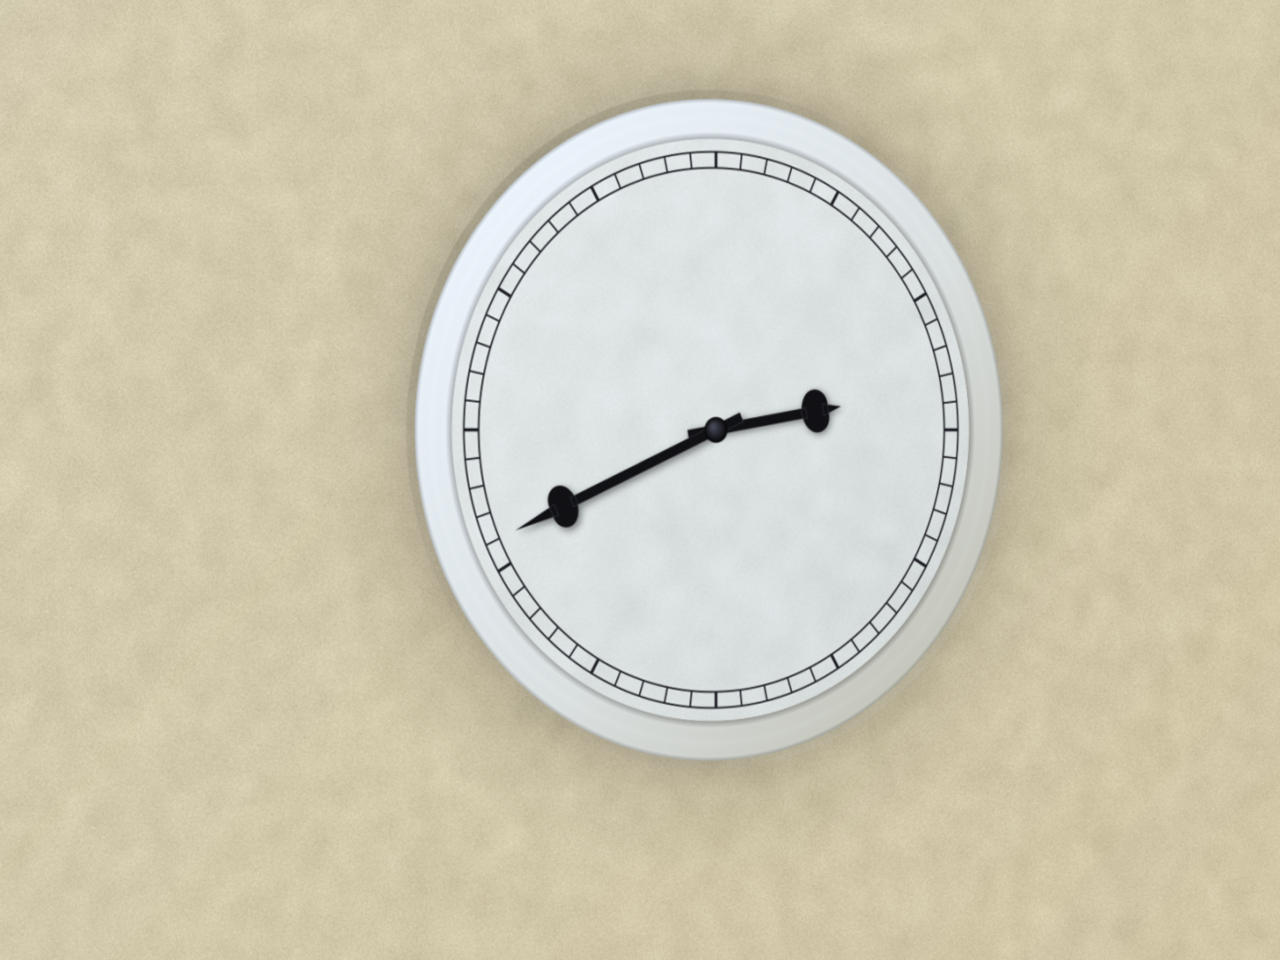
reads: 2,41
